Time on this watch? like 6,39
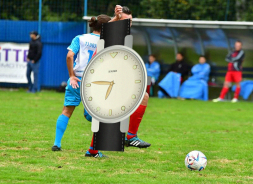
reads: 6,46
